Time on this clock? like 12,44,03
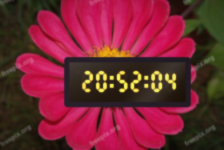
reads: 20,52,04
